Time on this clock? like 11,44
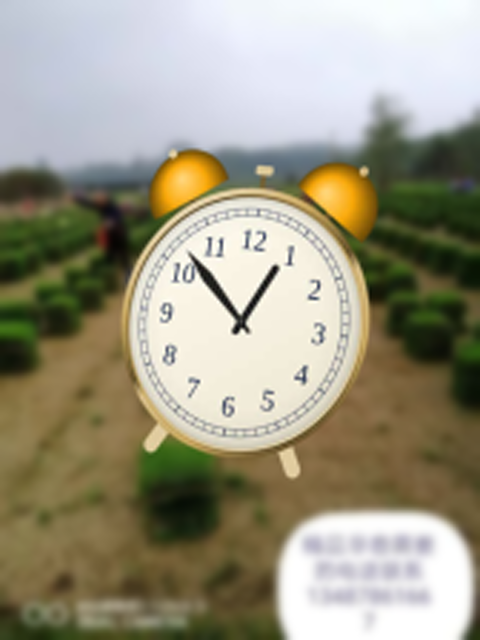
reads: 12,52
